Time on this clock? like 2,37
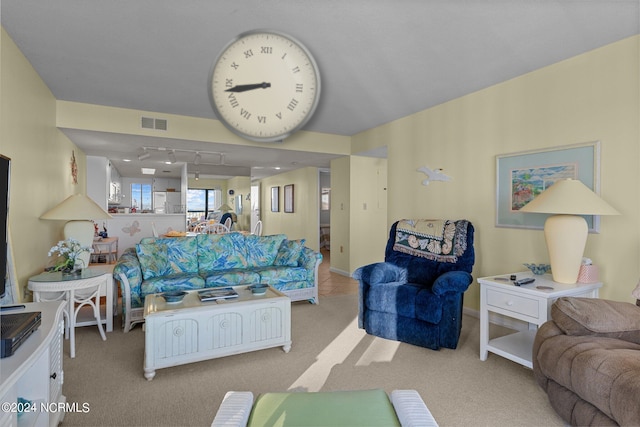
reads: 8,43
